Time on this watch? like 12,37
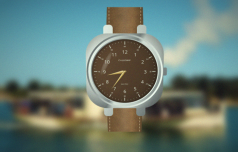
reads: 8,36
